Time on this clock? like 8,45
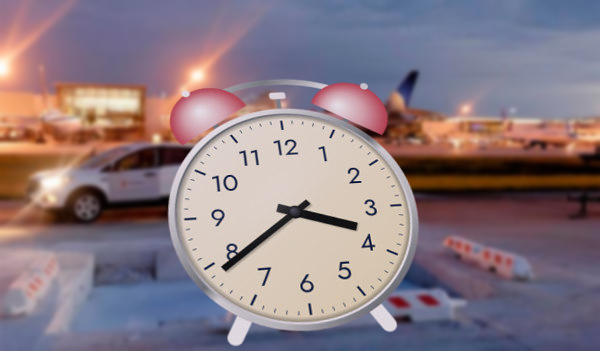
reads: 3,39
